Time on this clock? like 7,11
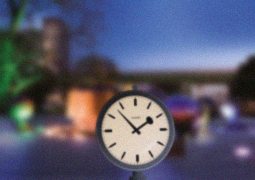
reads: 1,53
